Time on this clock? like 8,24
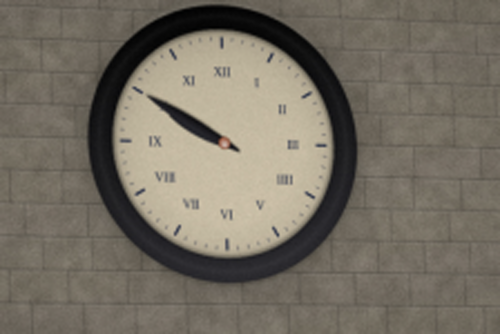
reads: 9,50
